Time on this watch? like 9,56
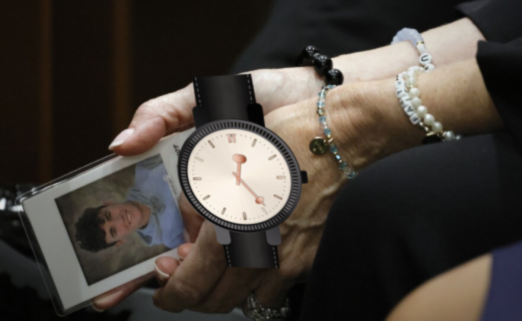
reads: 12,24
